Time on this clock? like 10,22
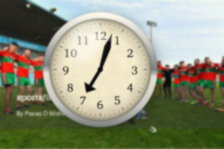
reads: 7,03
